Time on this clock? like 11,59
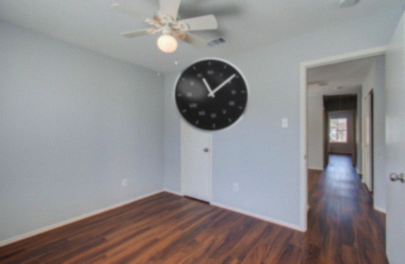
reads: 11,09
